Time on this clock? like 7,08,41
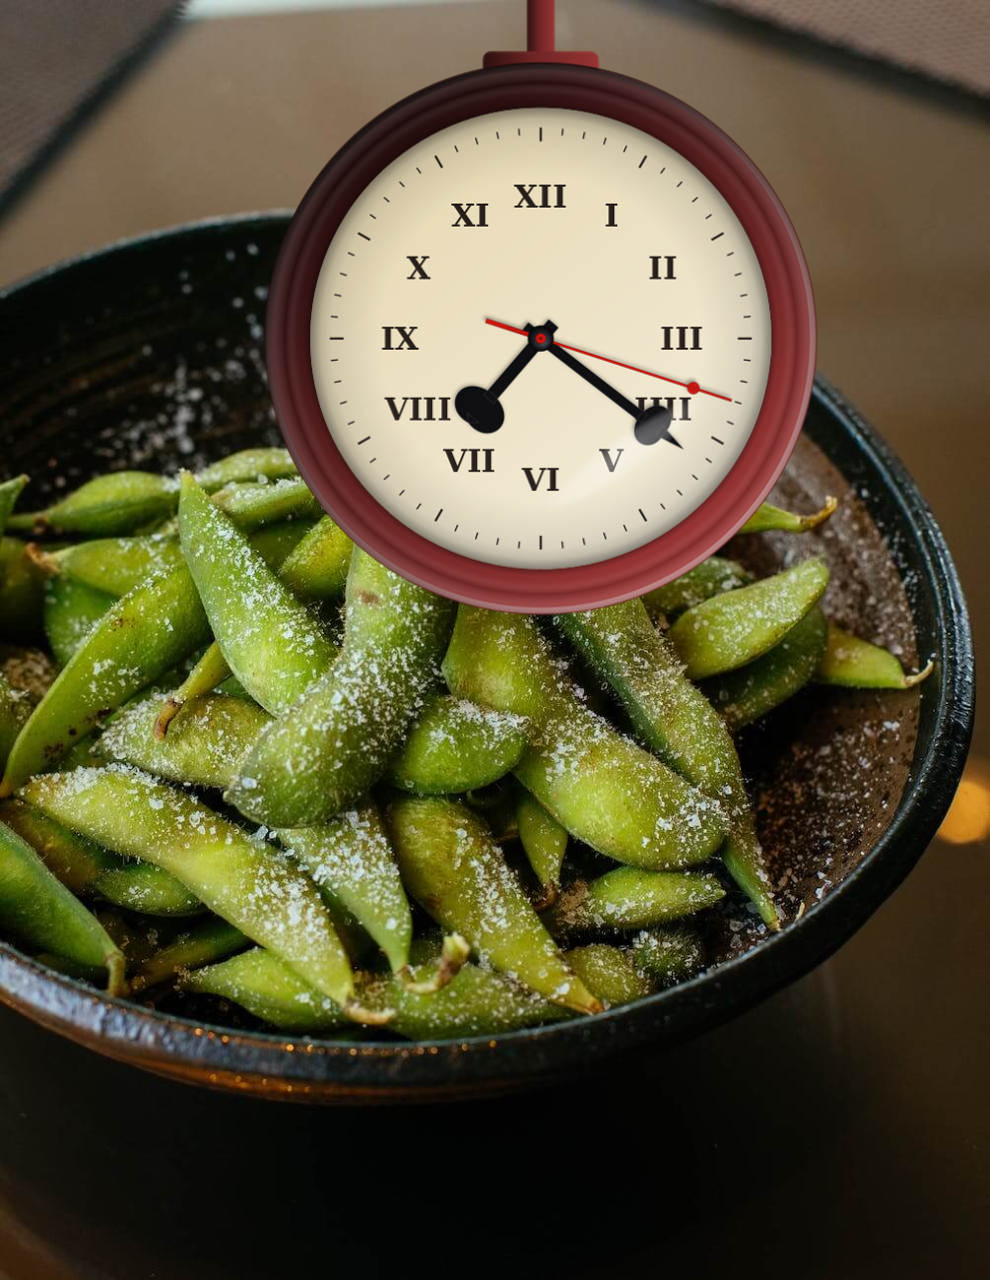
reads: 7,21,18
